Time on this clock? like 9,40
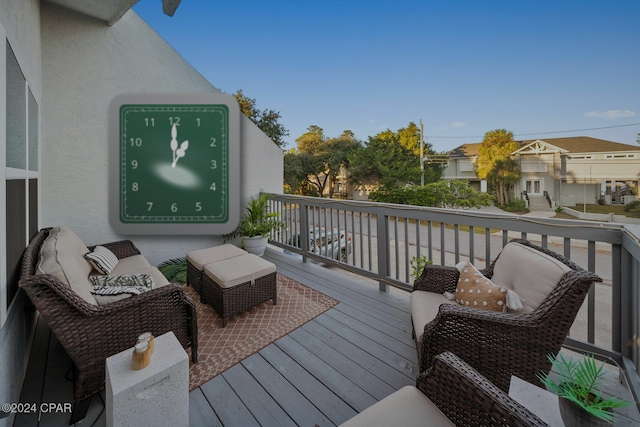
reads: 1,00
